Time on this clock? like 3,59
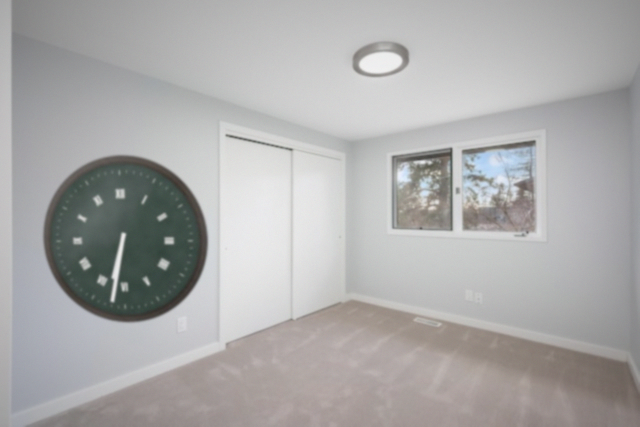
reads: 6,32
